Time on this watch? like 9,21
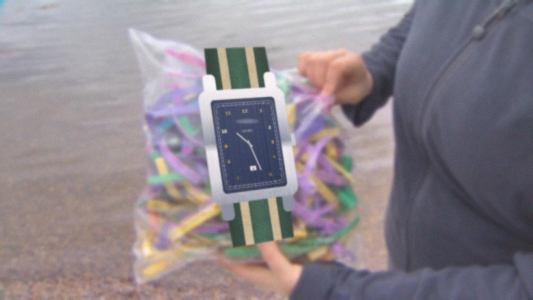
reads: 10,27
